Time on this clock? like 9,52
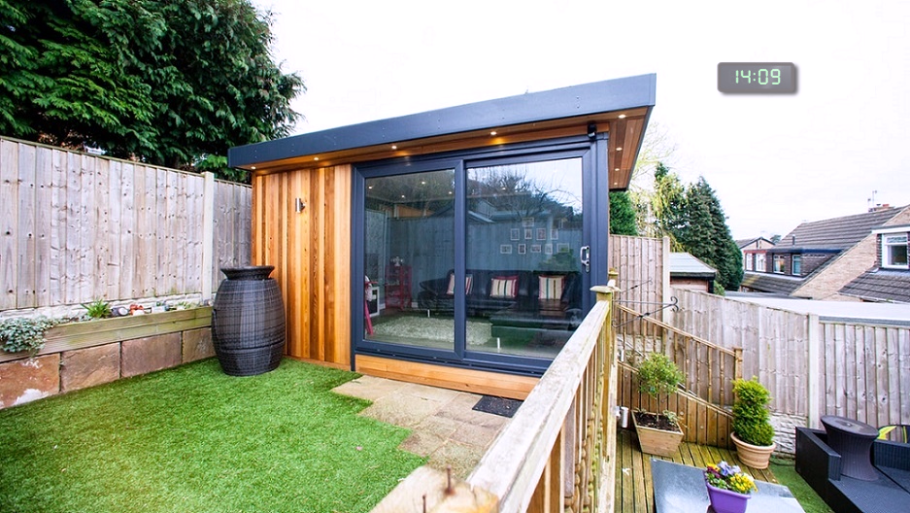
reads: 14,09
